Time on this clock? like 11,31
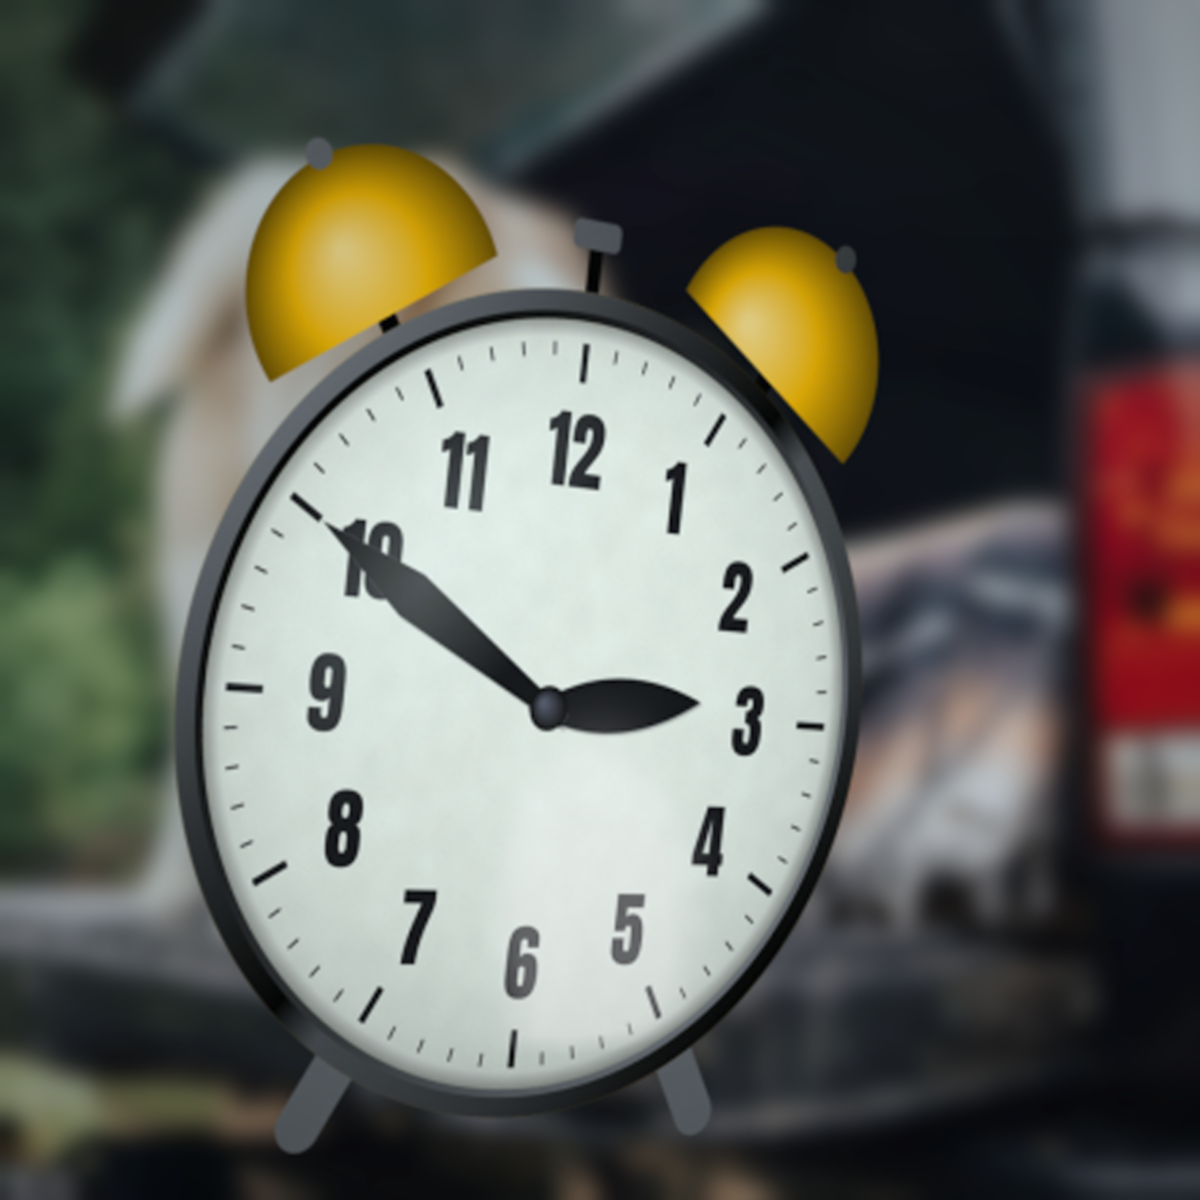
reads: 2,50
